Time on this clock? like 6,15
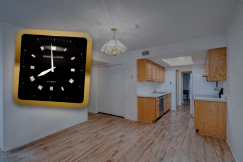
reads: 7,59
